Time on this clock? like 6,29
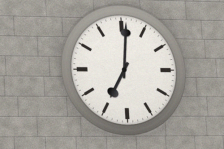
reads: 7,01
